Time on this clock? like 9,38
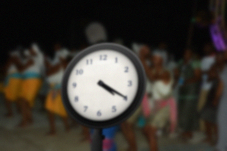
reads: 4,20
